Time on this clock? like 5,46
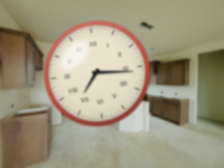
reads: 7,16
